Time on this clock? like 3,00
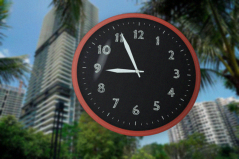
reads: 8,56
